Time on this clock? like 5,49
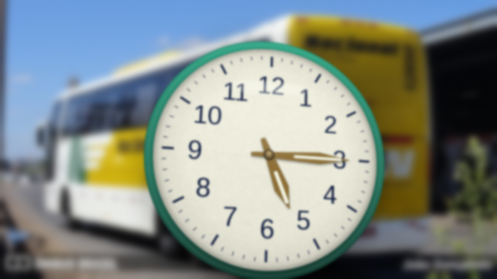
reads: 5,15
